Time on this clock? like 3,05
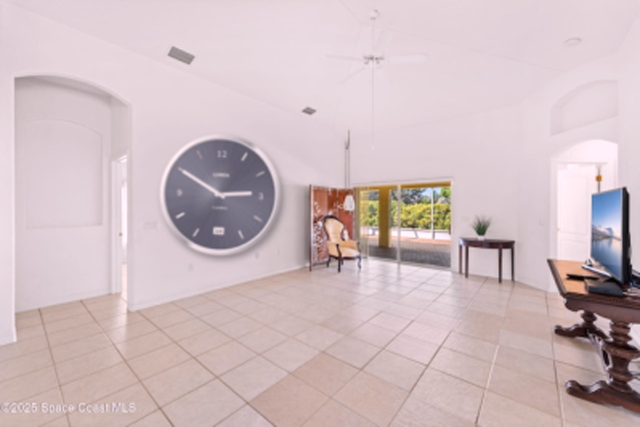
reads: 2,50
